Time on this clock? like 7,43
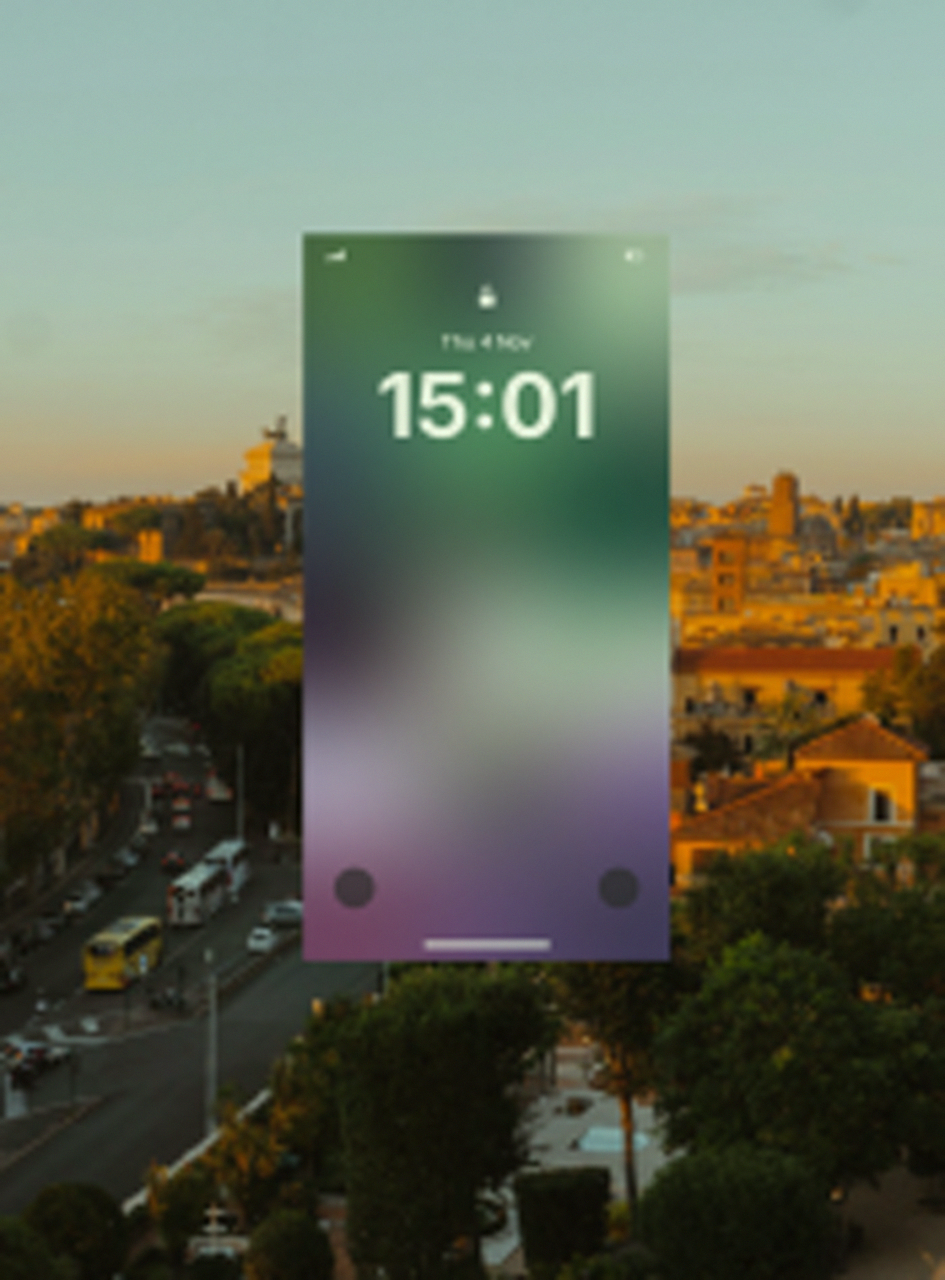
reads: 15,01
